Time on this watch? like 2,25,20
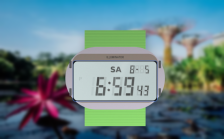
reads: 6,59,43
